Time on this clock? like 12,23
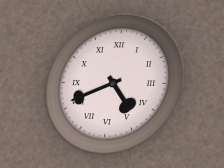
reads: 4,41
